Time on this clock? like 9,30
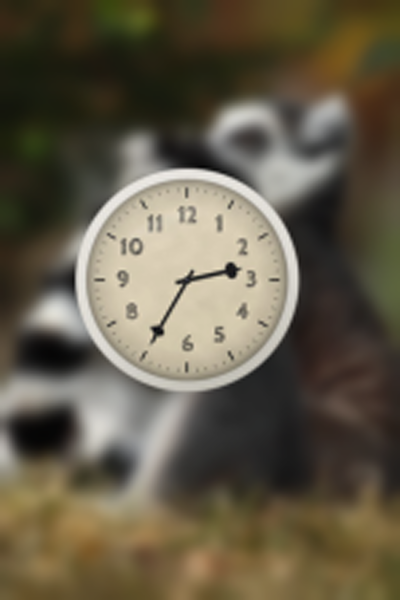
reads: 2,35
